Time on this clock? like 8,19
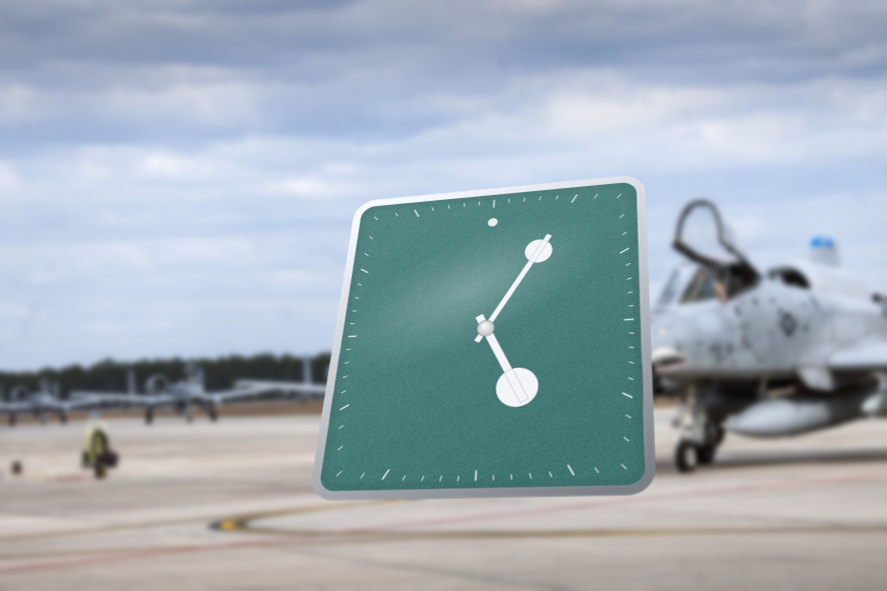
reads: 5,05
